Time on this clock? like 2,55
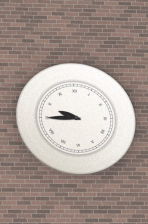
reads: 9,45
